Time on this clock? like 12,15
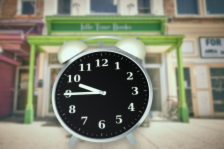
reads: 9,45
